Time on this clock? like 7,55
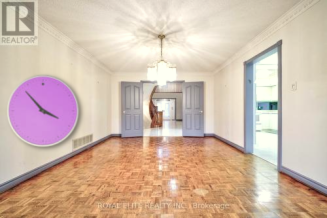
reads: 3,53
